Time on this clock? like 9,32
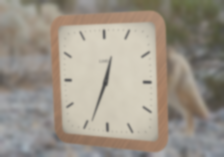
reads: 12,34
